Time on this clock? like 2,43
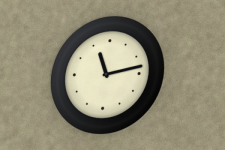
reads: 11,13
